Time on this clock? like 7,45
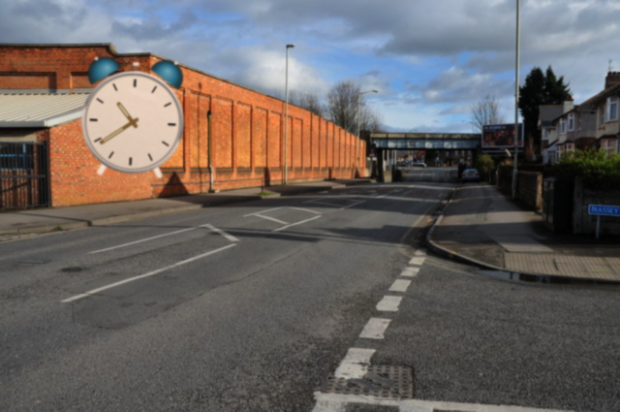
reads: 10,39
